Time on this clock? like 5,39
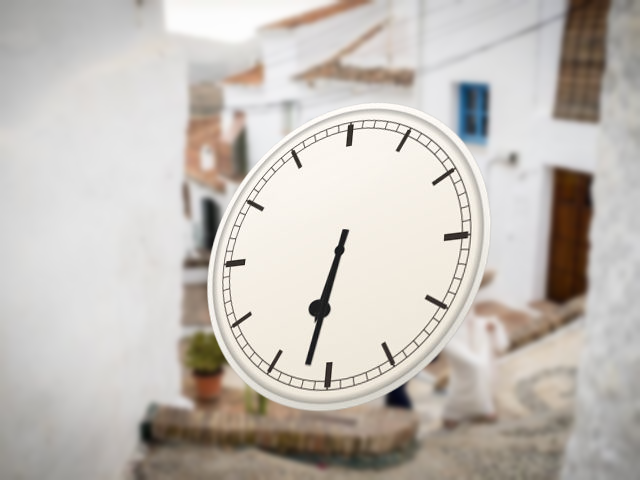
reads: 6,32
